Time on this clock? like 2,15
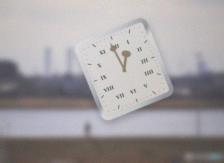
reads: 12,59
